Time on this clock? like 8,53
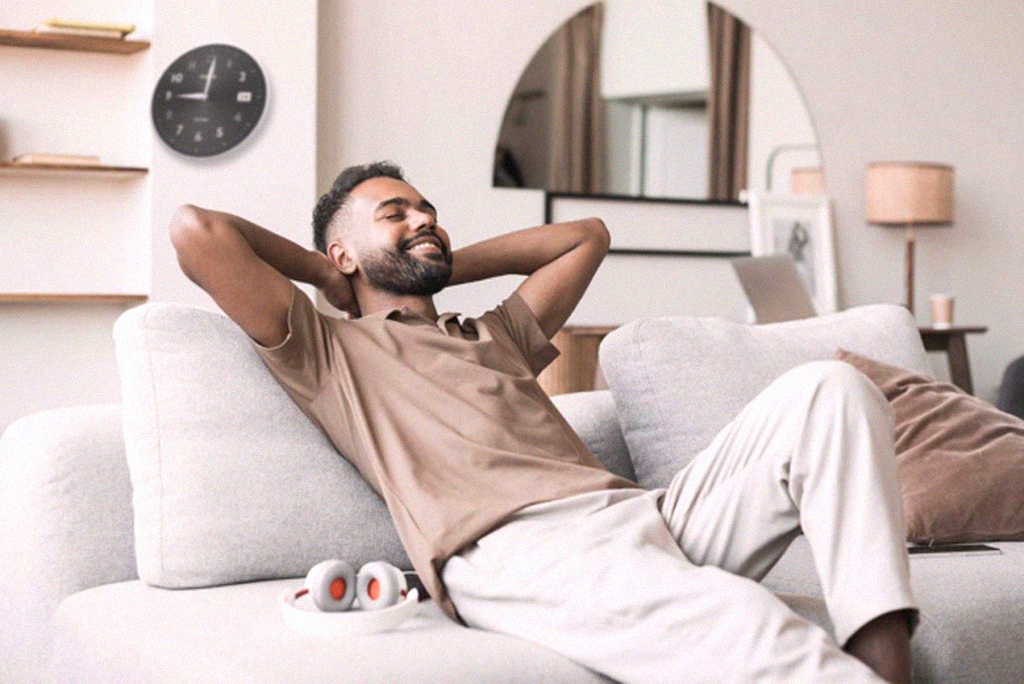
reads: 9,01
